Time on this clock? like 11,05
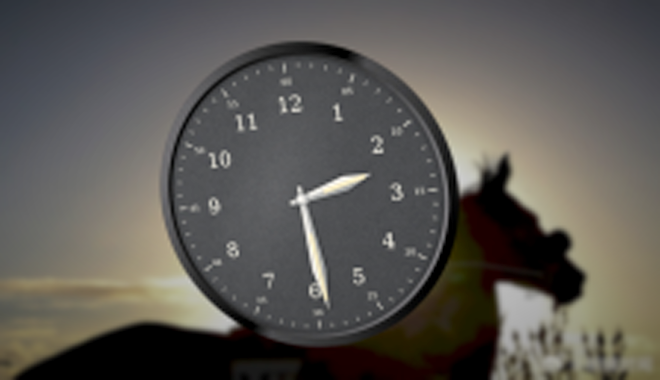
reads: 2,29
